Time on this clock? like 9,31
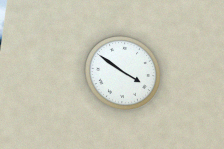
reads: 3,50
